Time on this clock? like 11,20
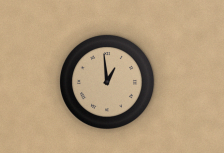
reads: 12,59
